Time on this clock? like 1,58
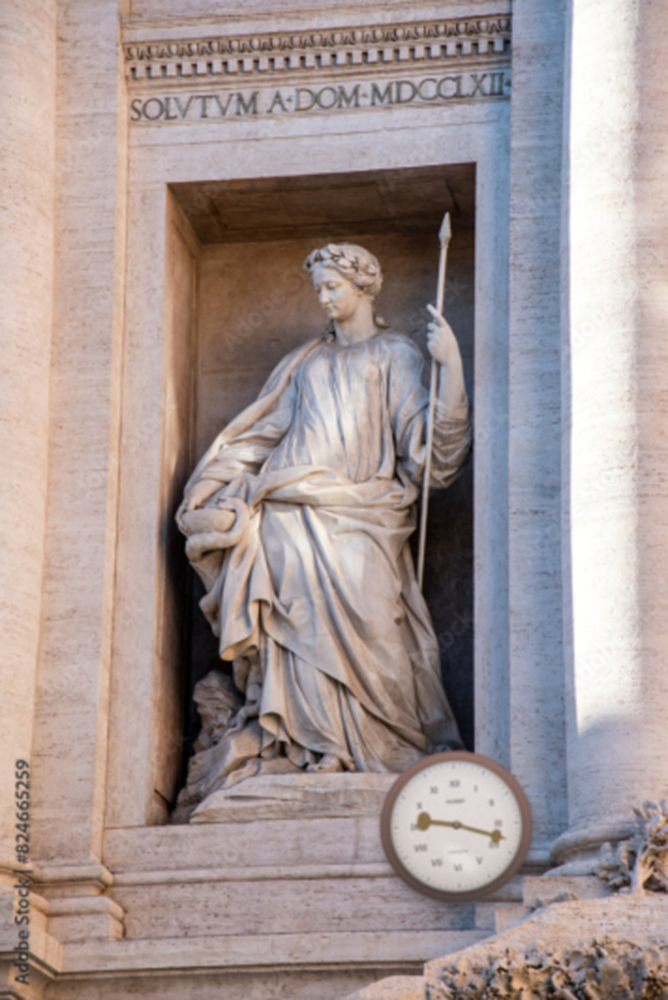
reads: 9,18
